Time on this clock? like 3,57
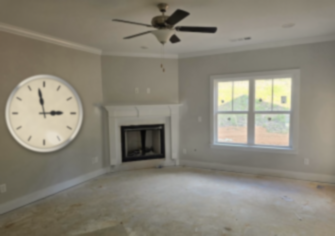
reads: 2,58
